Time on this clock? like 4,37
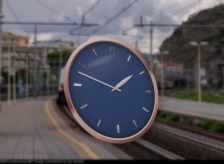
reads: 1,48
